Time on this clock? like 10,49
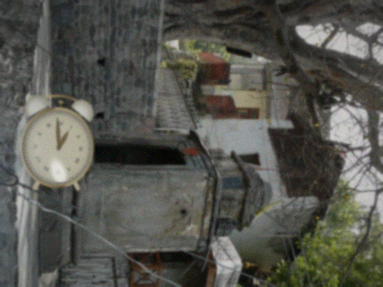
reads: 12,59
